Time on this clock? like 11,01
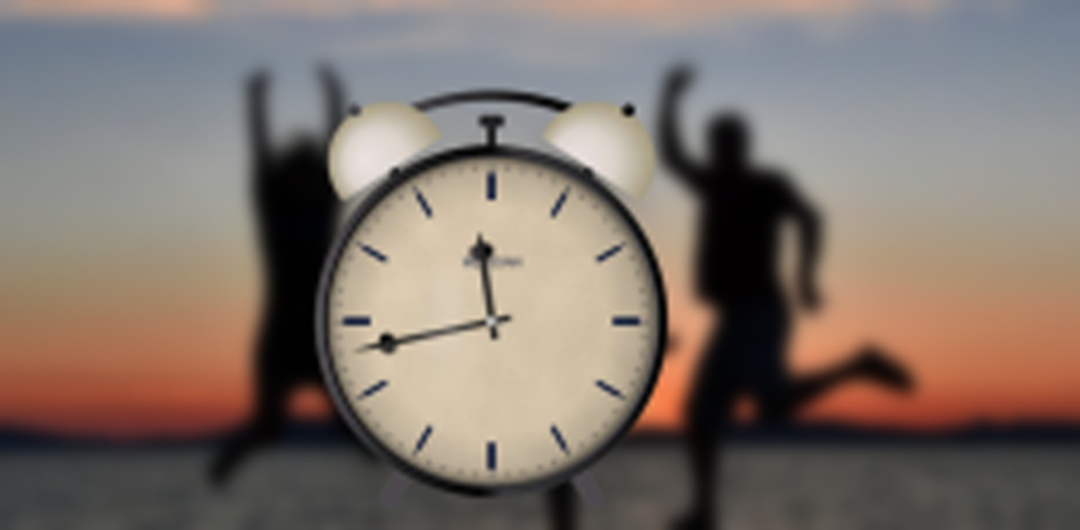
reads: 11,43
